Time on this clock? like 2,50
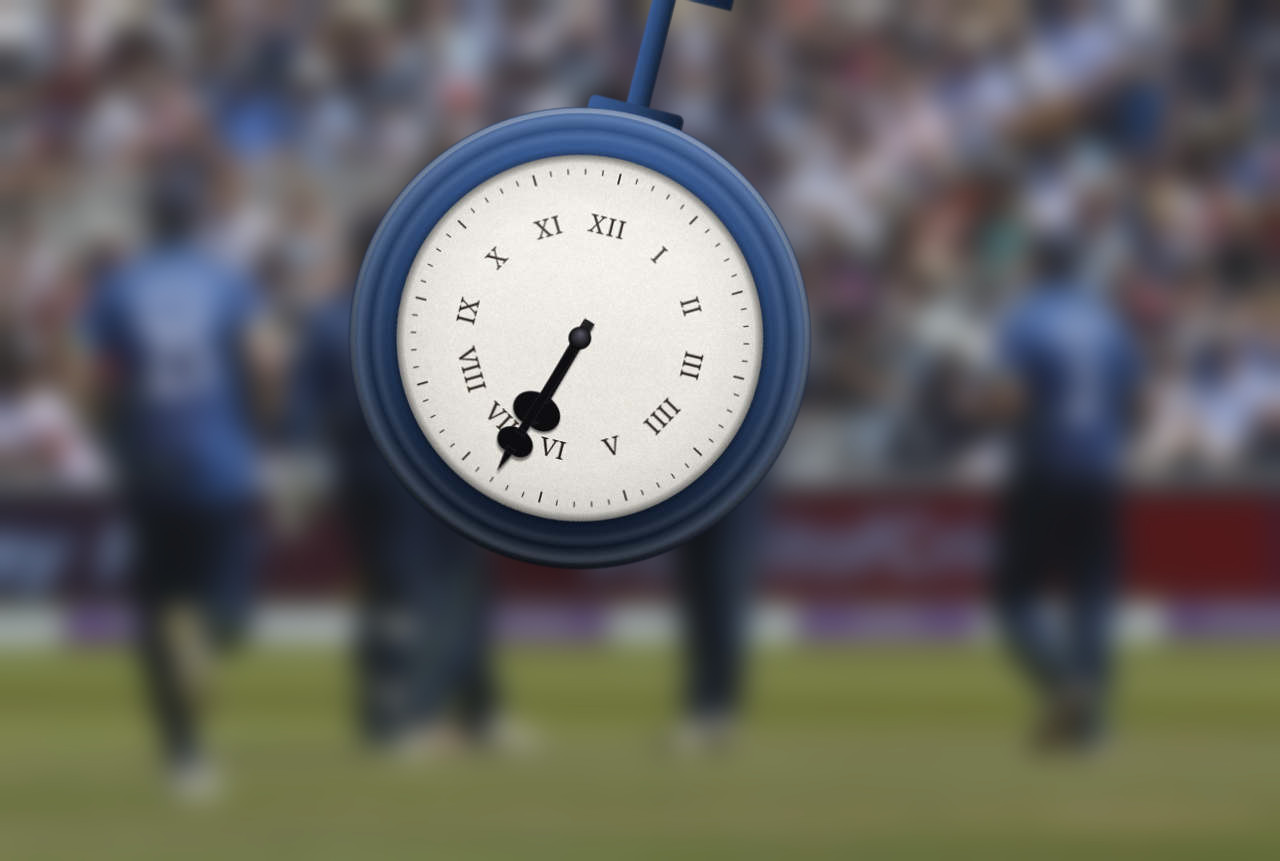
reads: 6,33
